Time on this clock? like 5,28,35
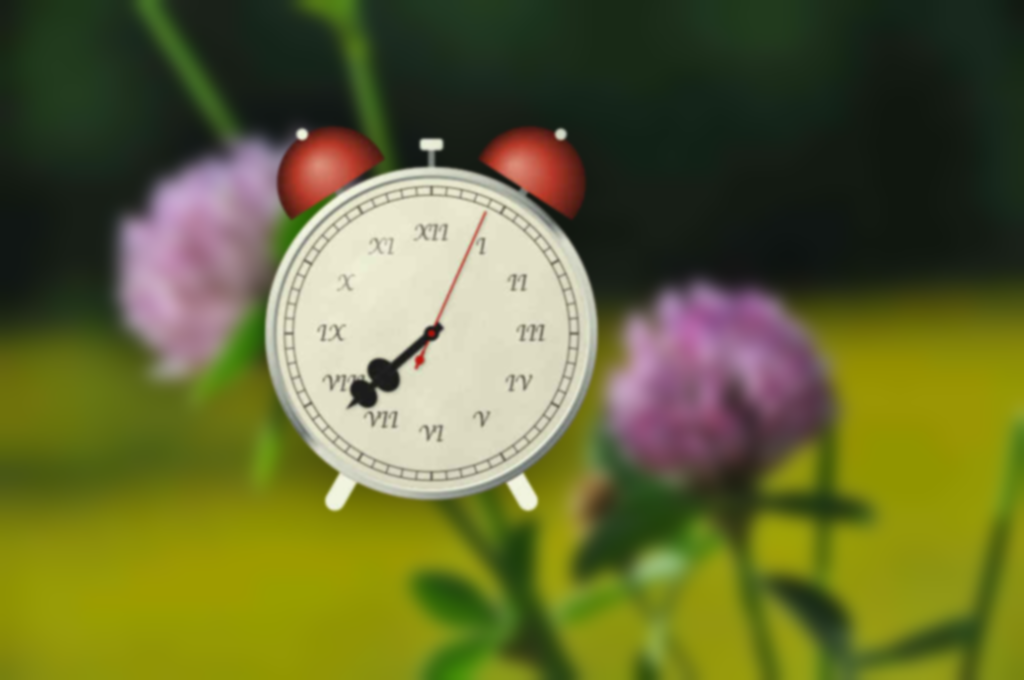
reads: 7,38,04
